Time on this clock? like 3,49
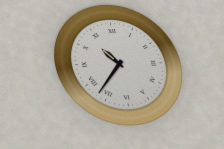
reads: 10,37
